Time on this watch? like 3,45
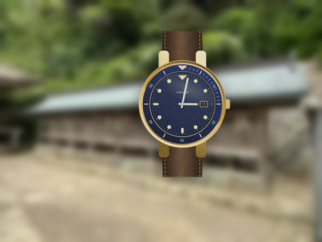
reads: 3,02
